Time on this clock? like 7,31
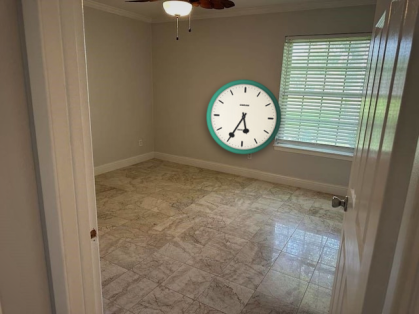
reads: 5,35
